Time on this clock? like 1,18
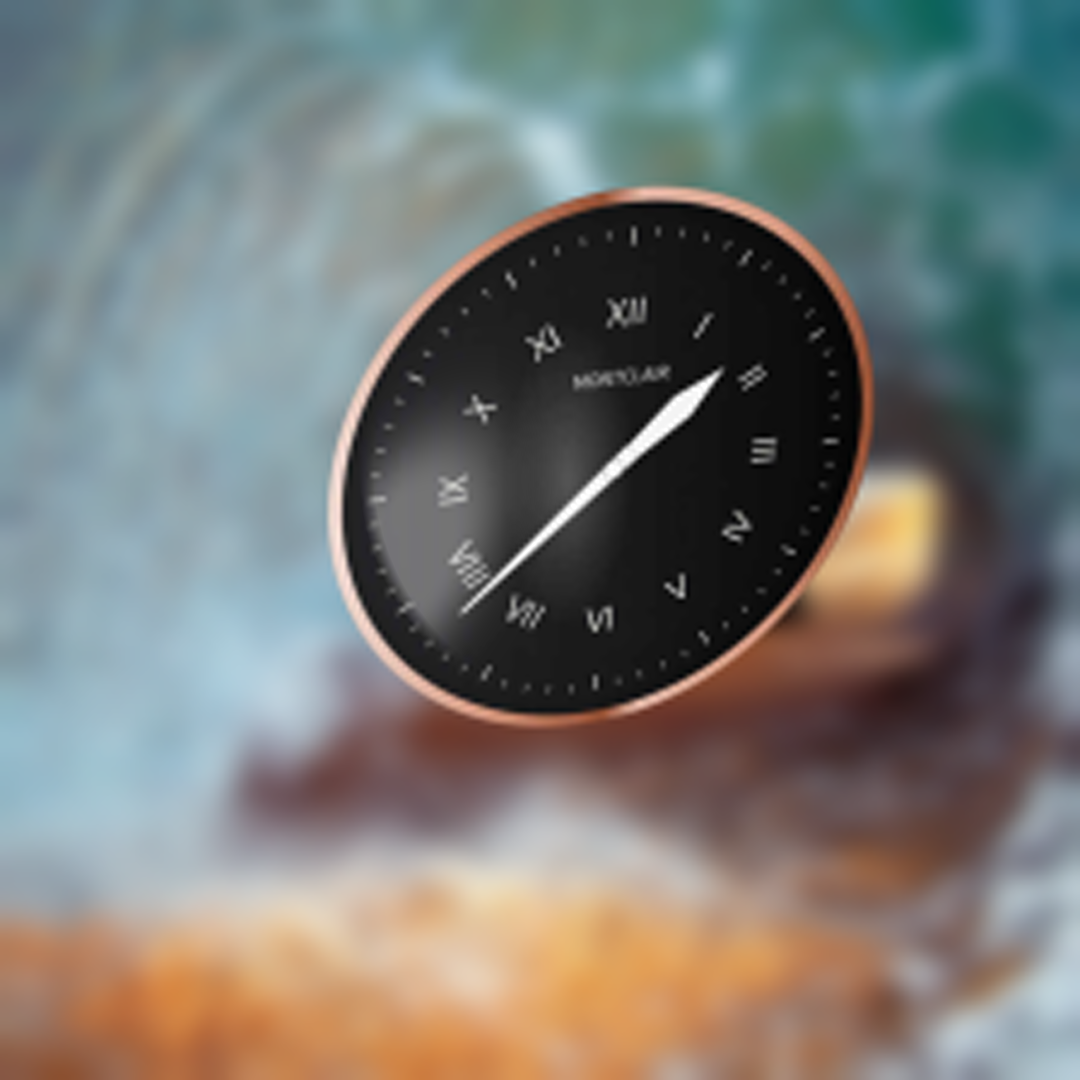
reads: 1,38
